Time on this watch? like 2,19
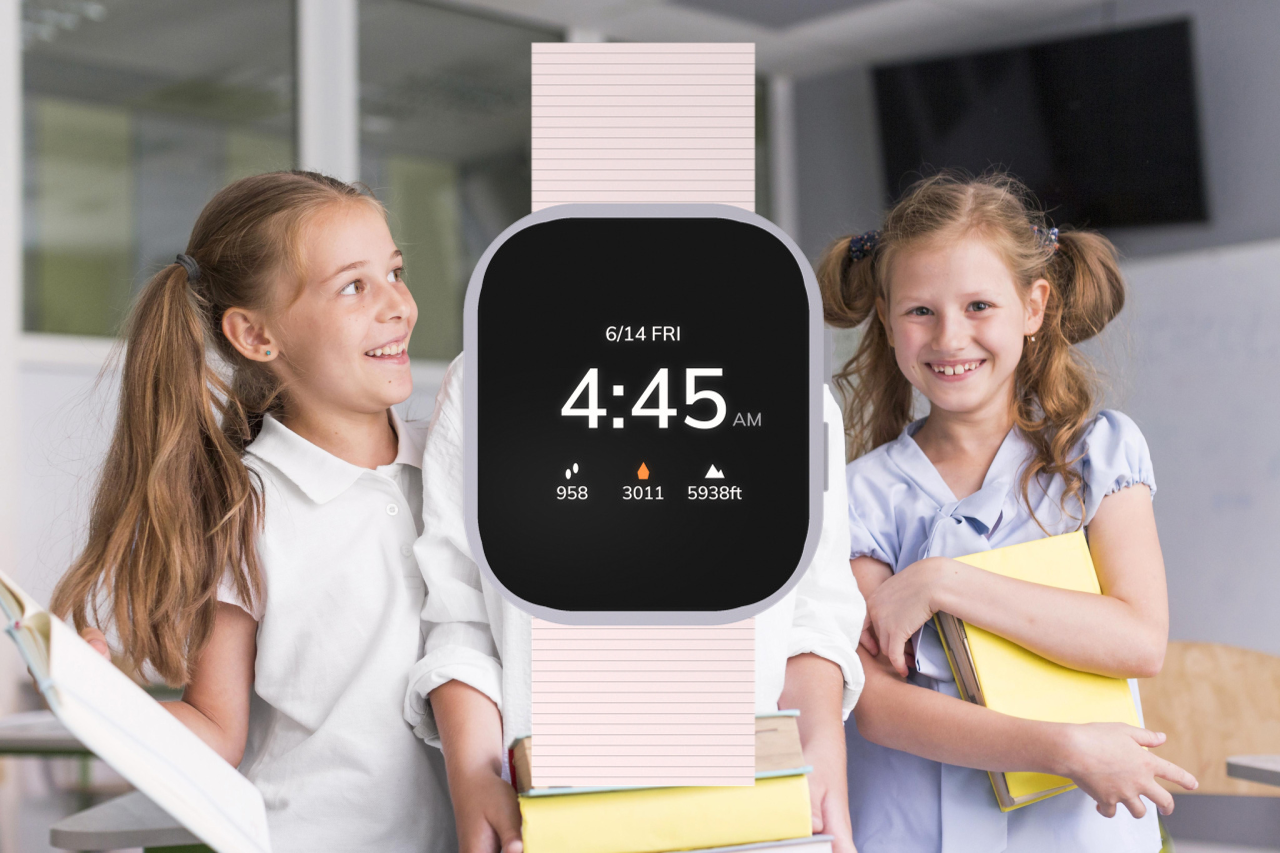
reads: 4,45
